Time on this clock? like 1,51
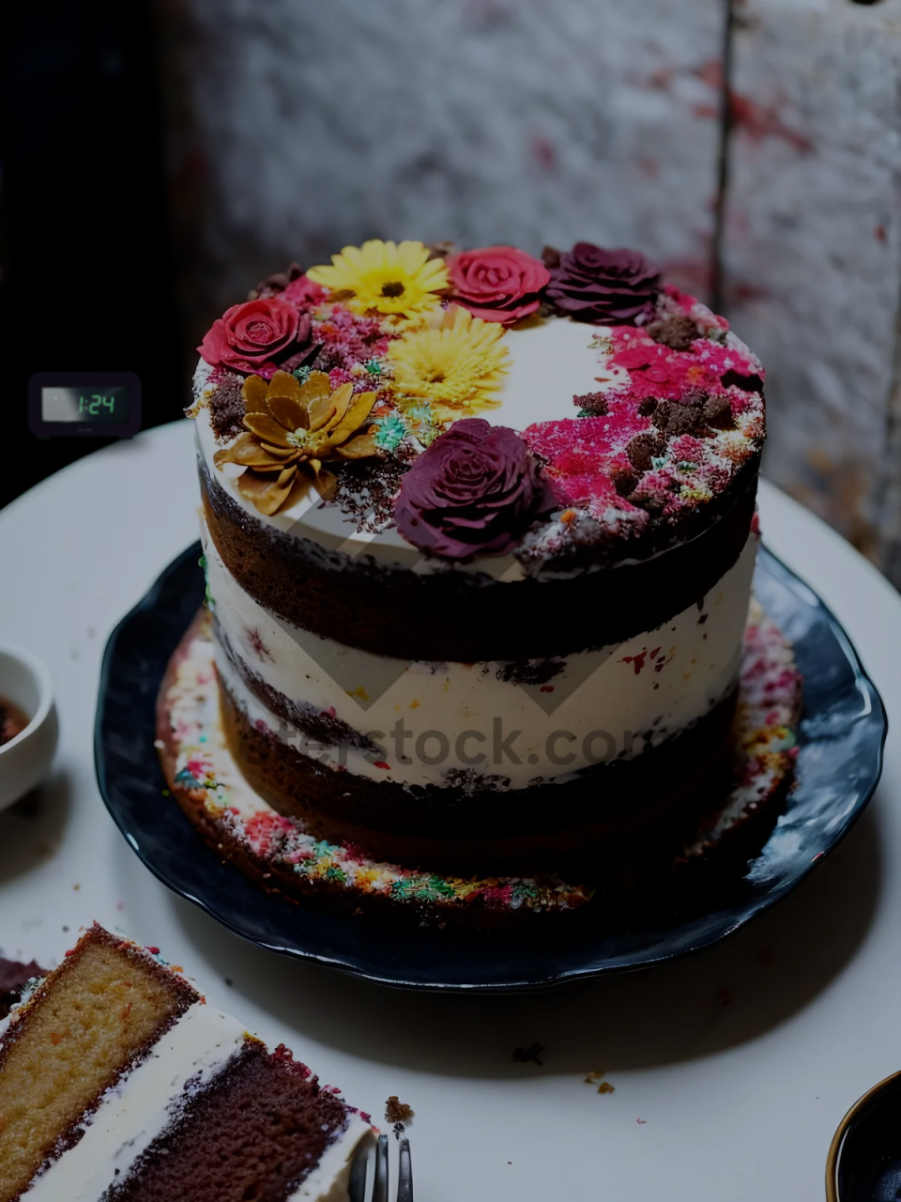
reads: 1,24
